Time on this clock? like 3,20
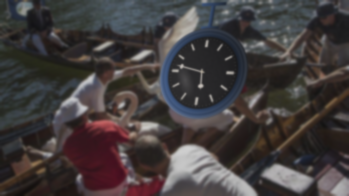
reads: 5,47
